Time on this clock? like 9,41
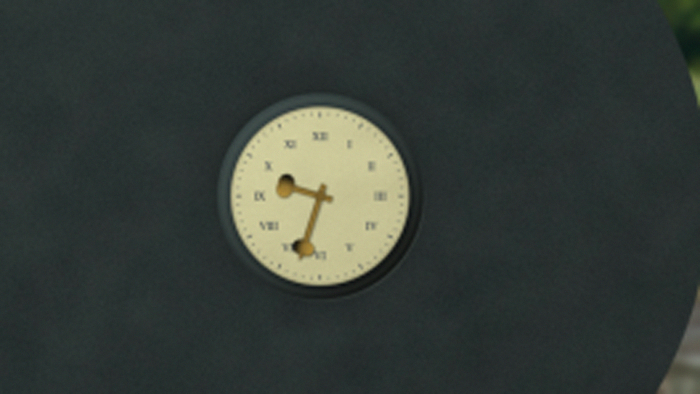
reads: 9,33
